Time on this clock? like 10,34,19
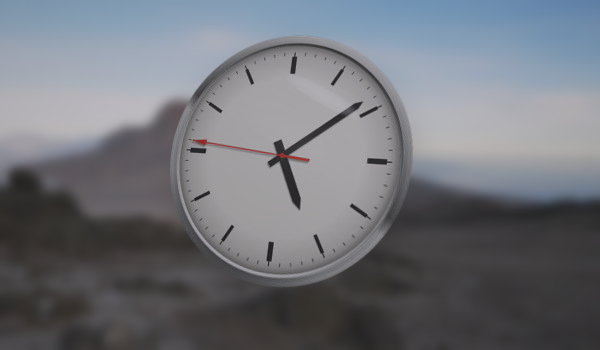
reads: 5,08,46
